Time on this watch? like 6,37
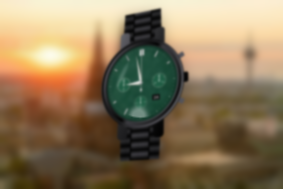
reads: 8,58
